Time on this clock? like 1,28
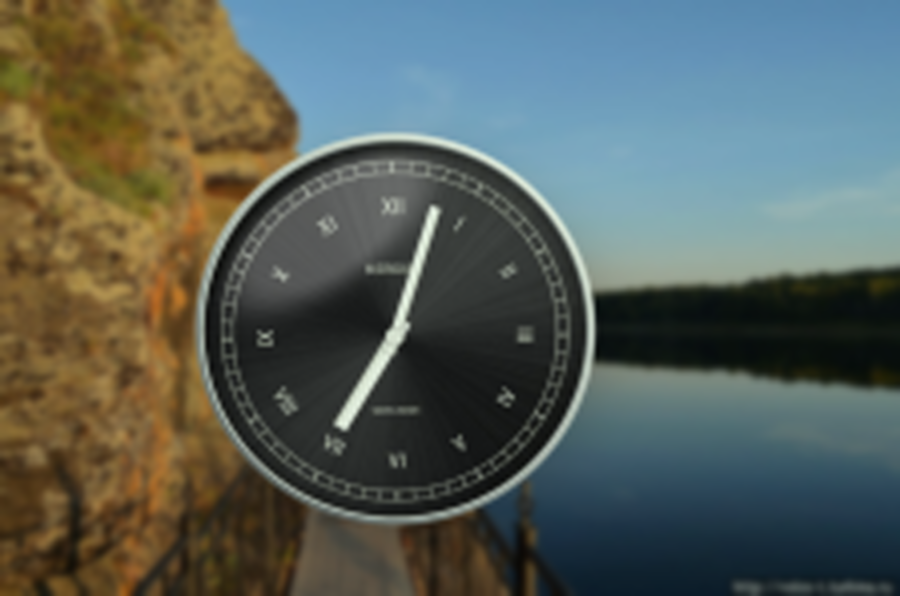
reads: 7,03
